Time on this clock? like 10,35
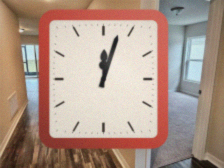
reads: 12,03
